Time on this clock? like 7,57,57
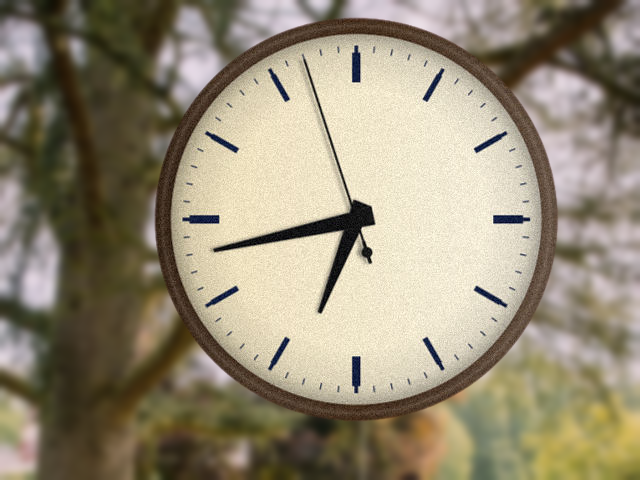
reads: 6,42,57
